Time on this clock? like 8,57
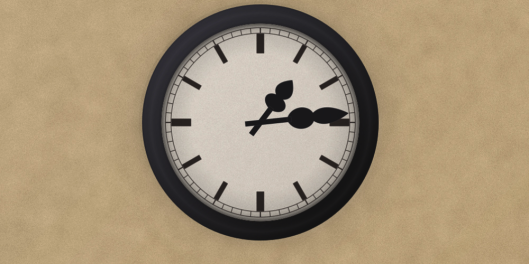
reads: 1,14
